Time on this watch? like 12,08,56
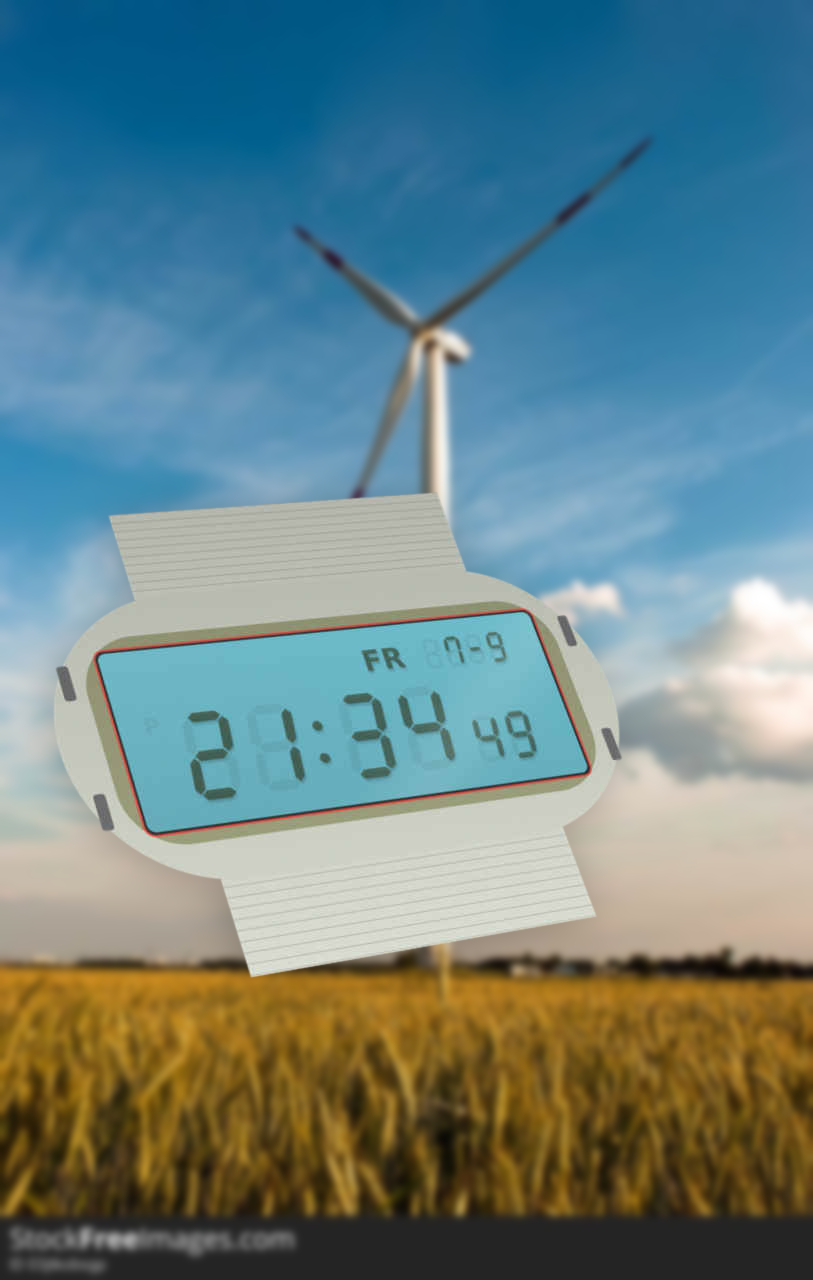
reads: 21,34,49
